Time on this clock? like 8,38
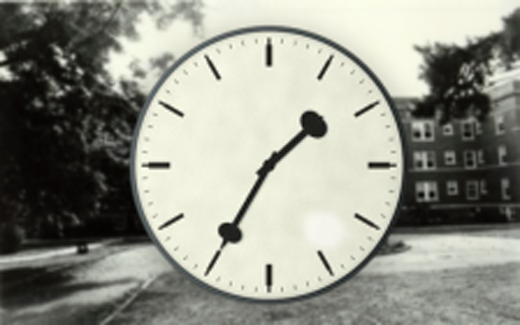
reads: 1,35
